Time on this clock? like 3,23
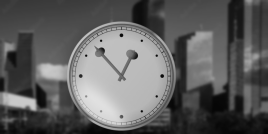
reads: 12,53
